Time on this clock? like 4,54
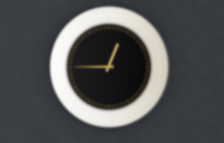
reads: 12,45
